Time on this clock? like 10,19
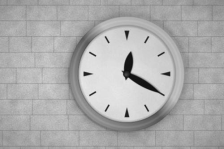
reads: 12,20
